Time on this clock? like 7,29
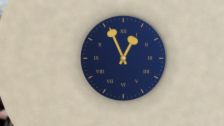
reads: 12,56
